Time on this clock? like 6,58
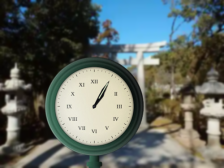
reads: 1,05
